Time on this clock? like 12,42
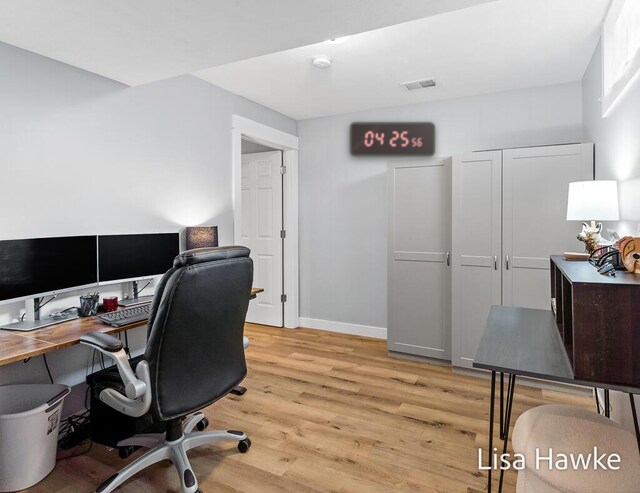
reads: 4,25
